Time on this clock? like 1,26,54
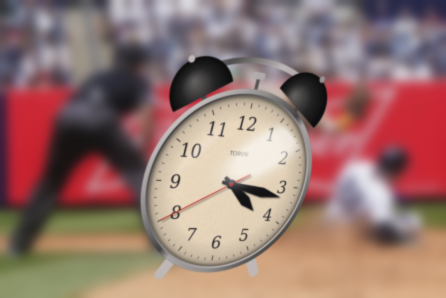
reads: 4,16,40
